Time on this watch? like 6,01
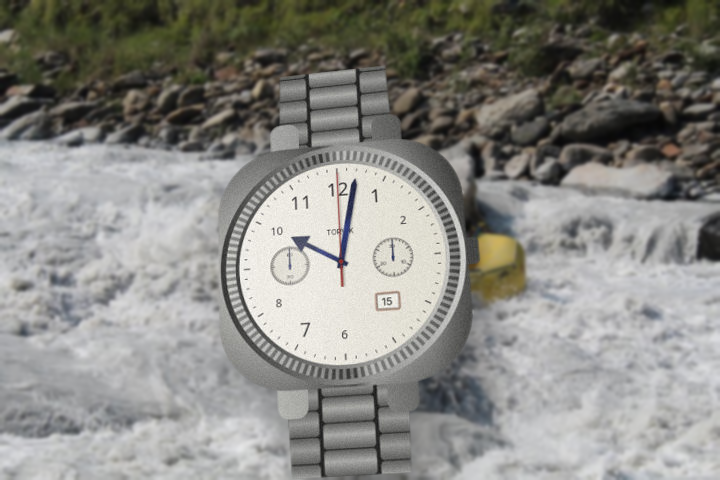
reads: 10,02
